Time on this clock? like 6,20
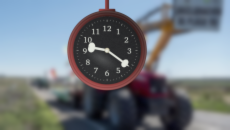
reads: 9,21
